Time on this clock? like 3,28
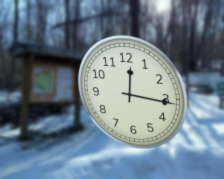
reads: 12,16
